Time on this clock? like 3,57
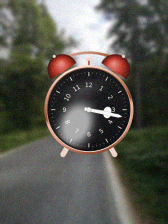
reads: 3,17
